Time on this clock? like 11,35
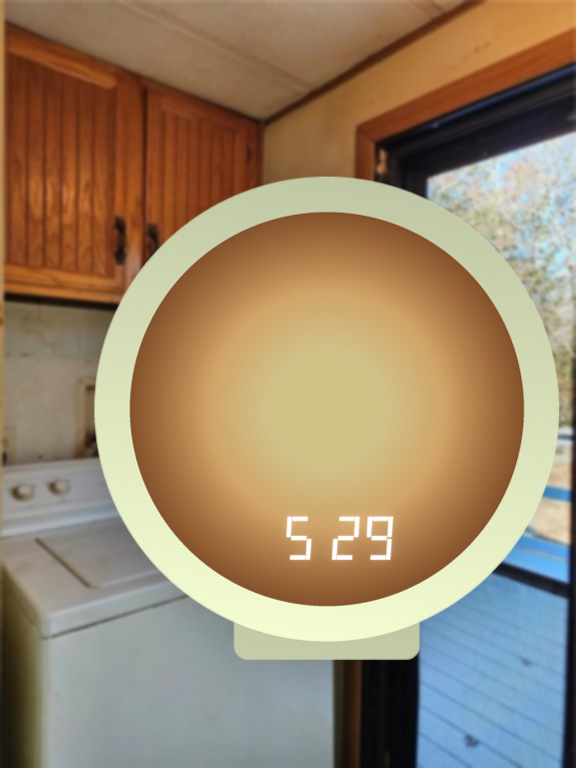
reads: 5,29
